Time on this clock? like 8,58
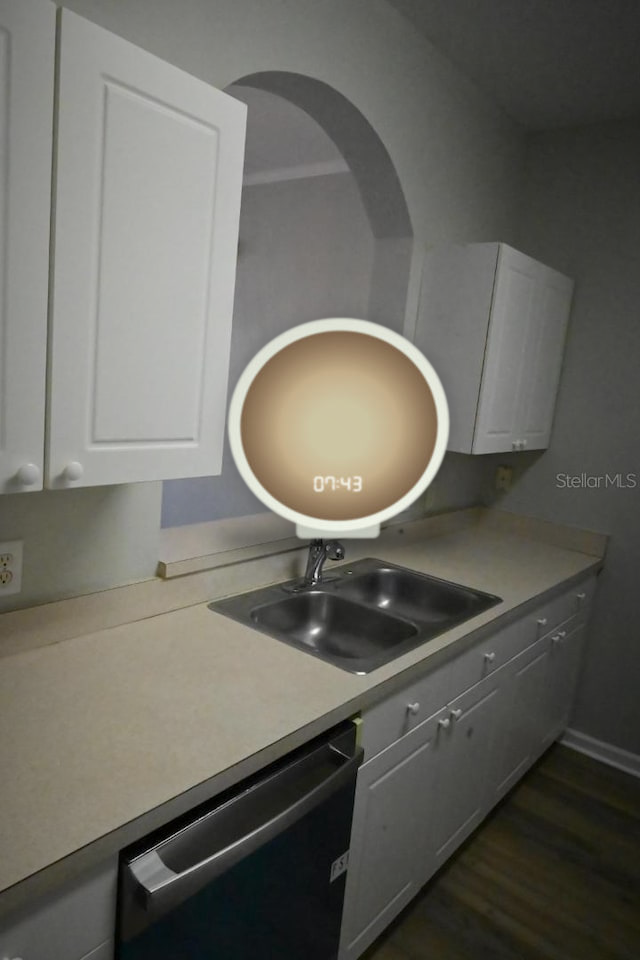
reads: 7,43
